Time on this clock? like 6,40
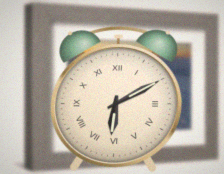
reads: 6,10
